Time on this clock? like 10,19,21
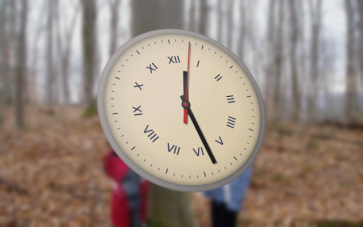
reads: 12,28,03
